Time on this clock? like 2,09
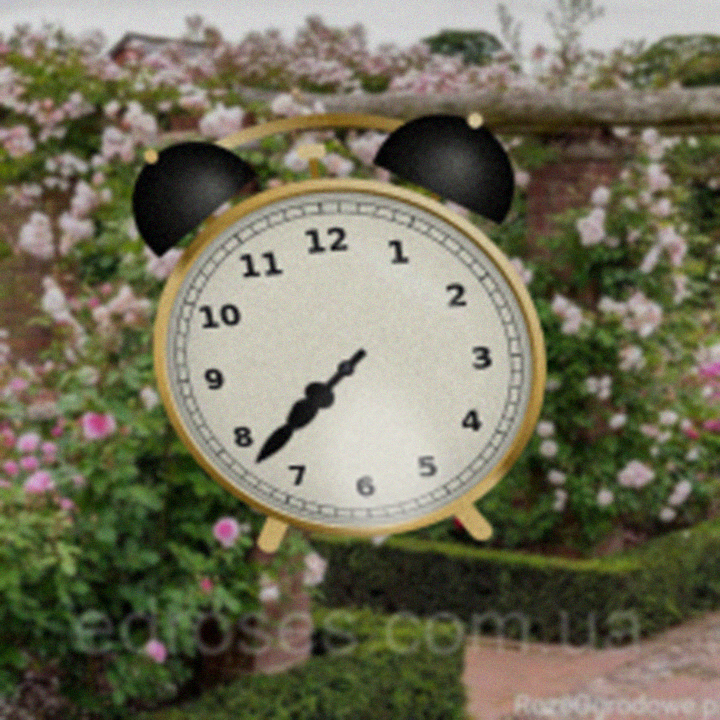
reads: 7,38
